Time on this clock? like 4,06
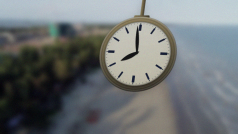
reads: 7,59
